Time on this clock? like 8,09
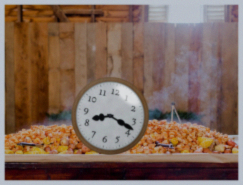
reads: 8,18
